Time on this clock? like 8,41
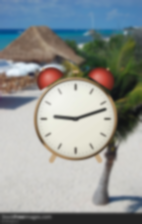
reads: 9,12
